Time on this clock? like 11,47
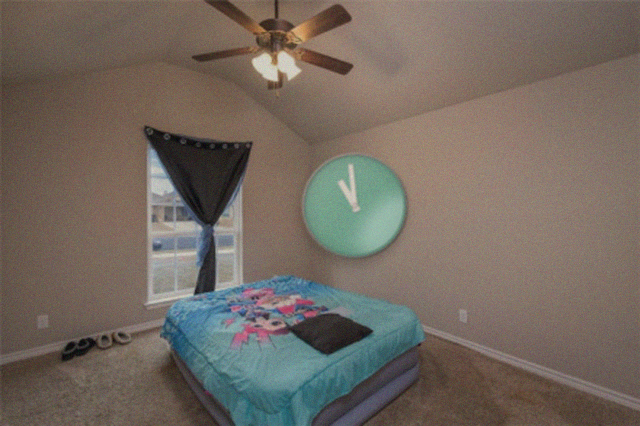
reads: 10,59
